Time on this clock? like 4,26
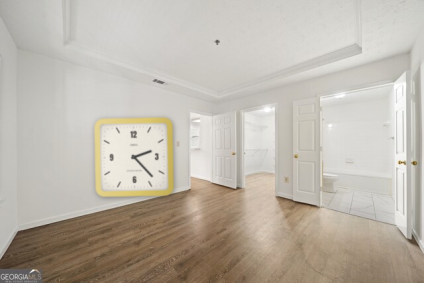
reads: 2,23
